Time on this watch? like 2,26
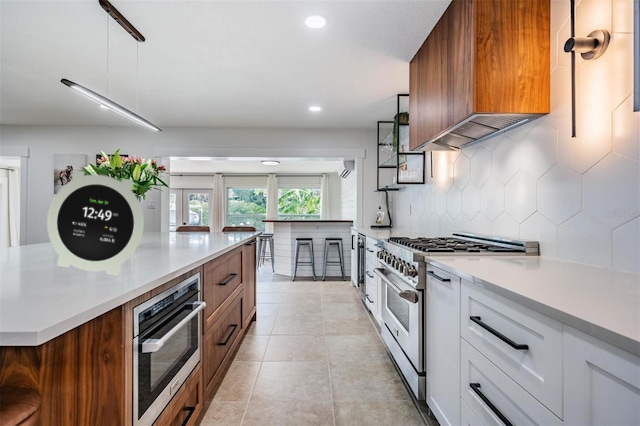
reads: 12,49
